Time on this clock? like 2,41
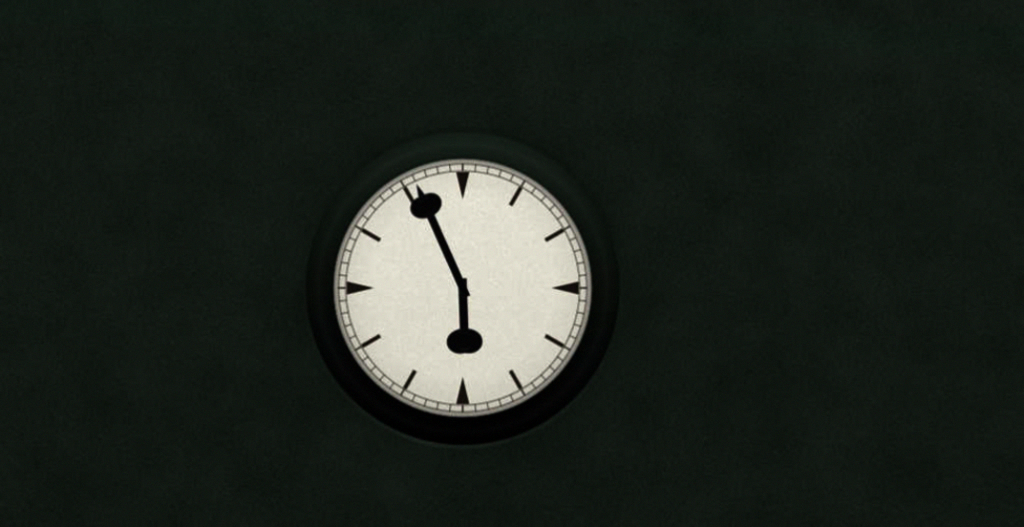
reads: 5,56
